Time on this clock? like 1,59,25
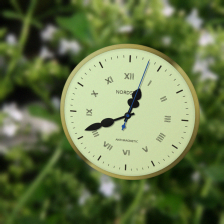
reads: 12,41,03
